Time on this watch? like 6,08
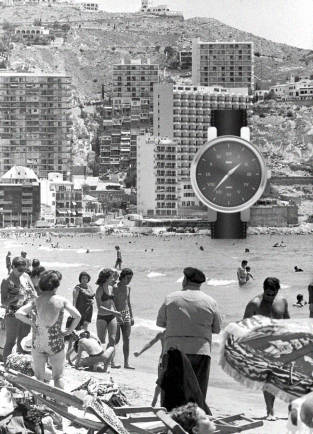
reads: 1,37
